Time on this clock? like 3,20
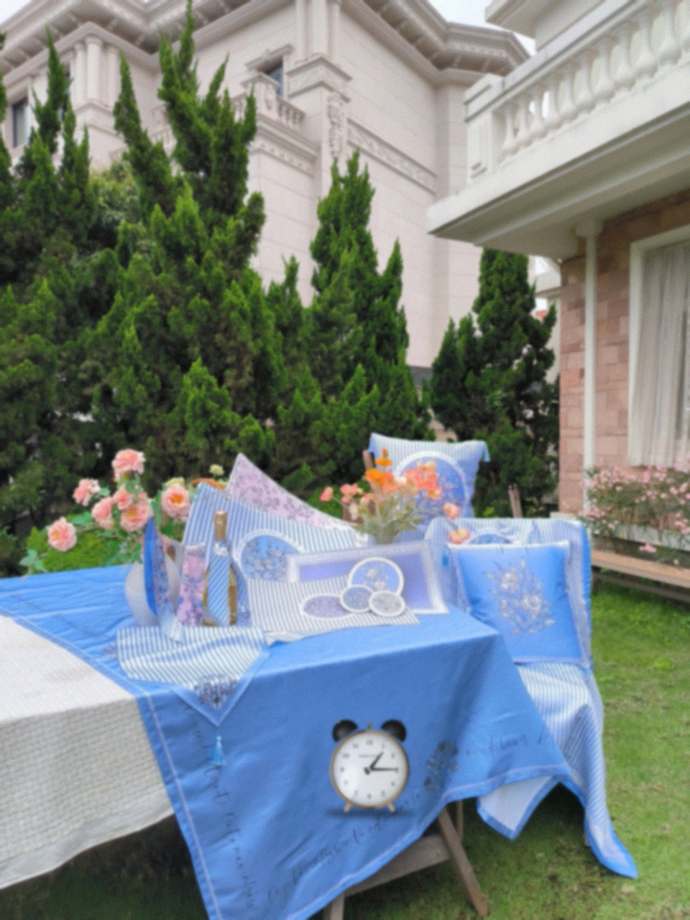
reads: 1,15
